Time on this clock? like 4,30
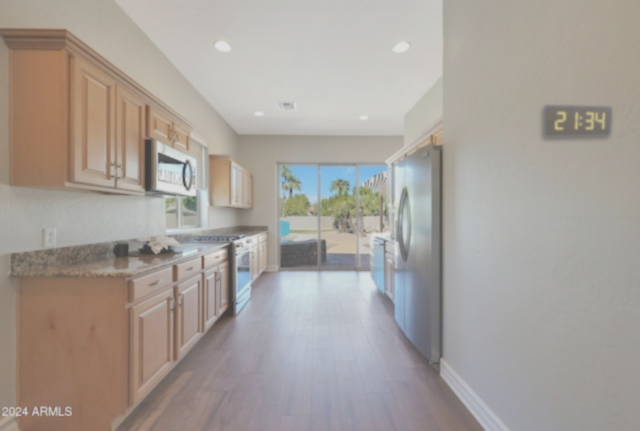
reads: 21,34
